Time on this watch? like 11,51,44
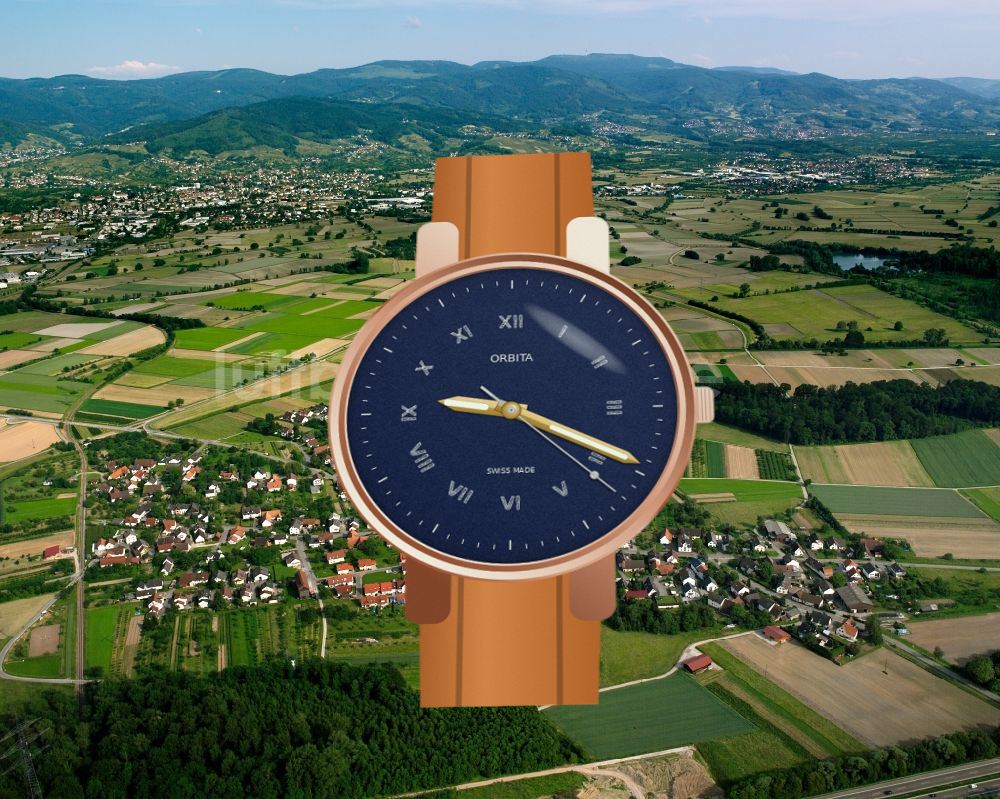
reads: 9,19,22
